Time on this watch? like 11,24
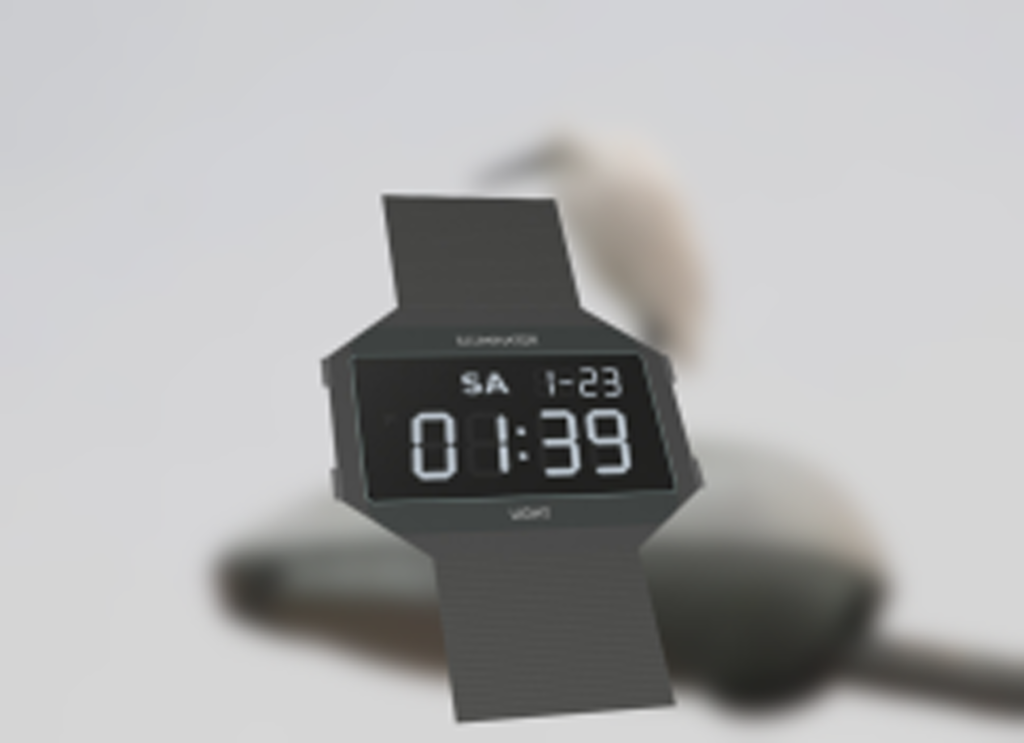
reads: 1,39
